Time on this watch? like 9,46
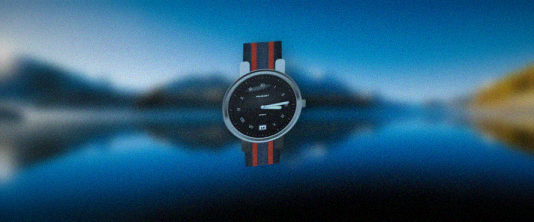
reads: 3,14
